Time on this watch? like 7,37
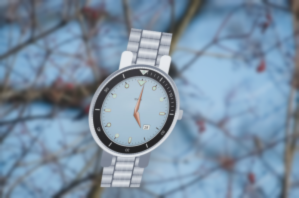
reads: 5,01
